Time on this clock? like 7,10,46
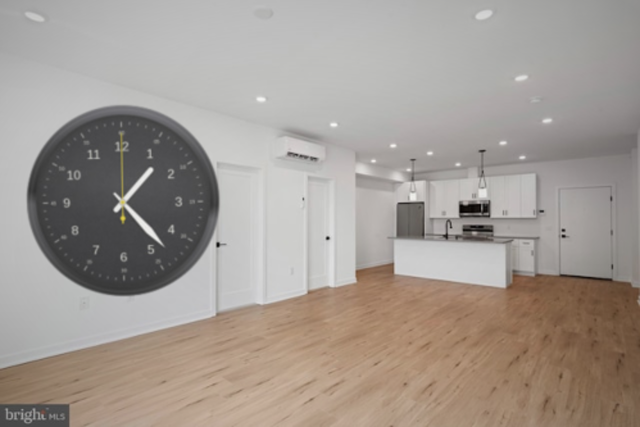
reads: 1,23,00
